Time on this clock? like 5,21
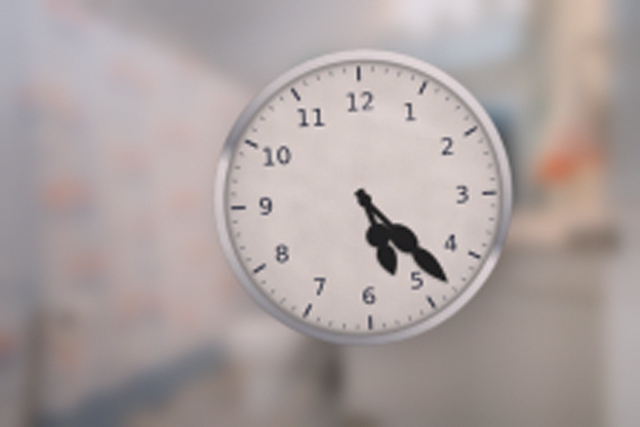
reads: 5,23
